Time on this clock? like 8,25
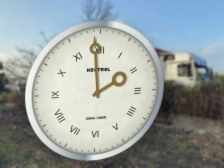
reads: 1,59
